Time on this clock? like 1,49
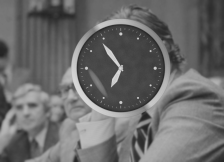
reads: 6,54
